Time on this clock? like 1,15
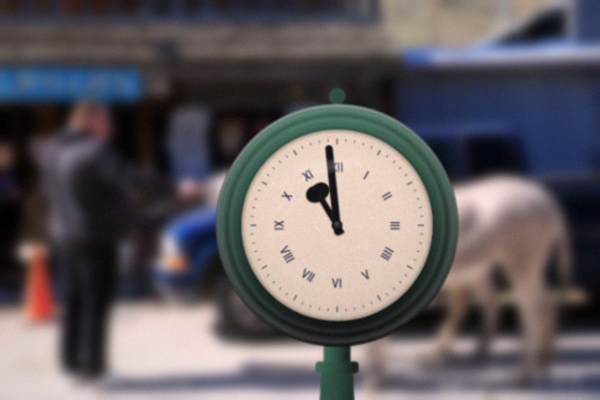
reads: 10,59
